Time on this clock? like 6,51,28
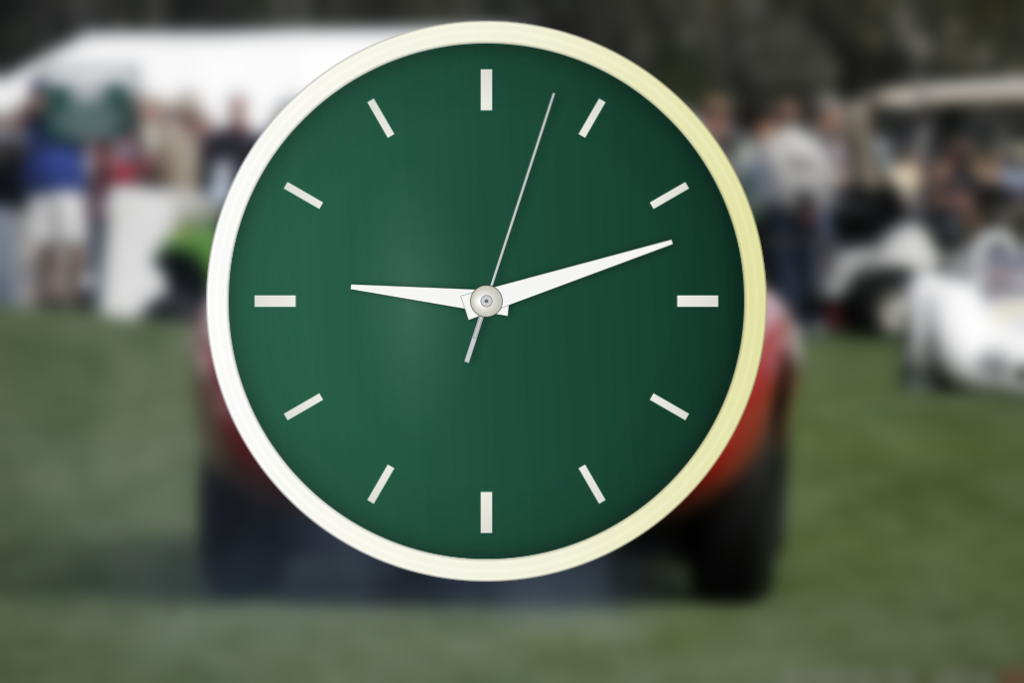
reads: 9,12,03
